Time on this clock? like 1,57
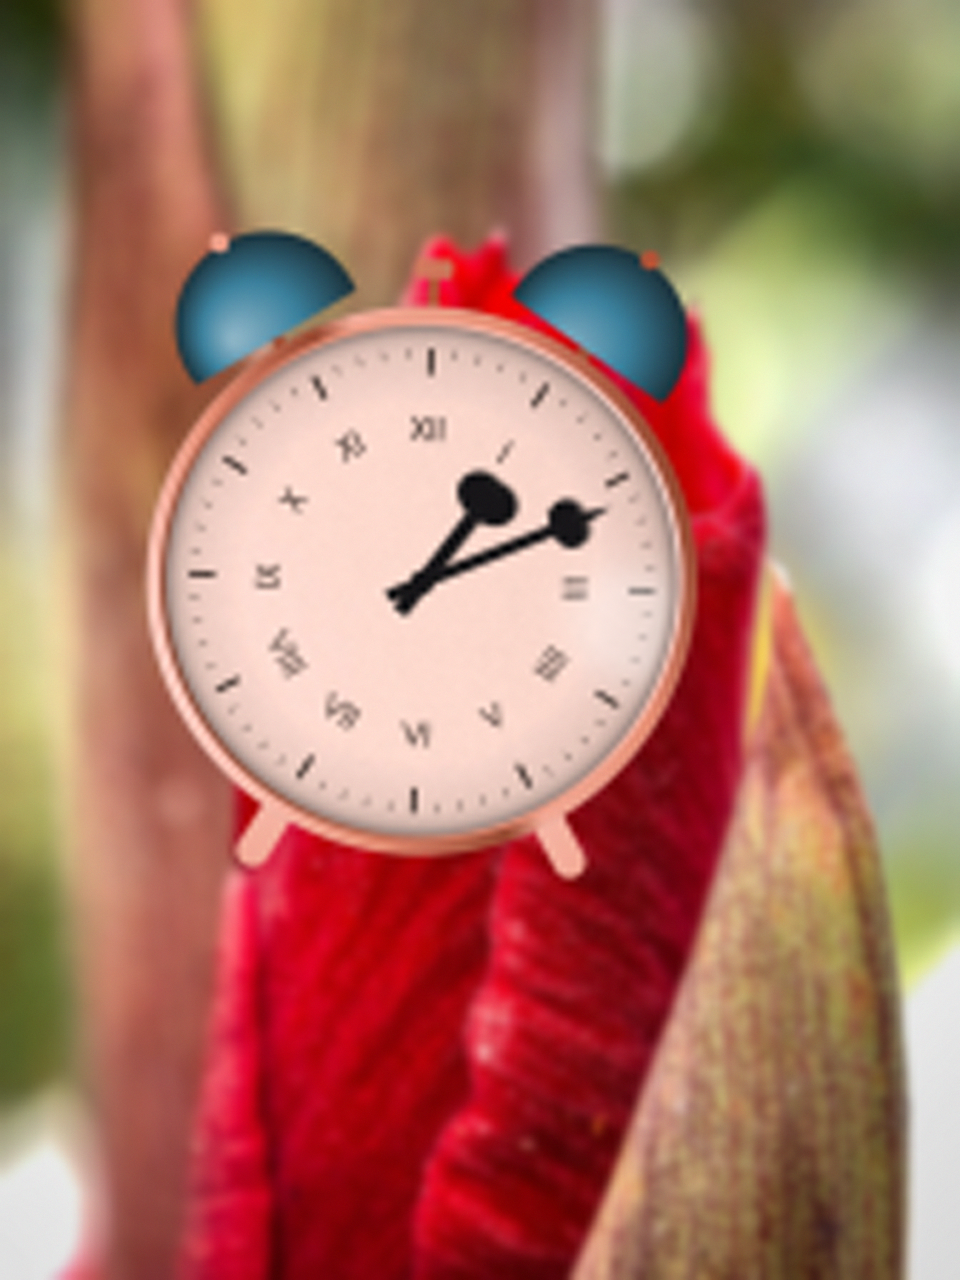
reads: 1,11
